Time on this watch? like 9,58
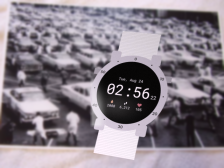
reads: 2,56
